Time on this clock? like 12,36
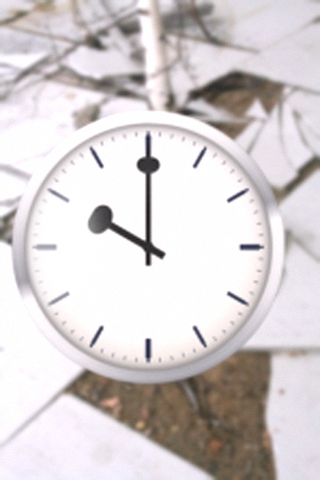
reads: 10,00
